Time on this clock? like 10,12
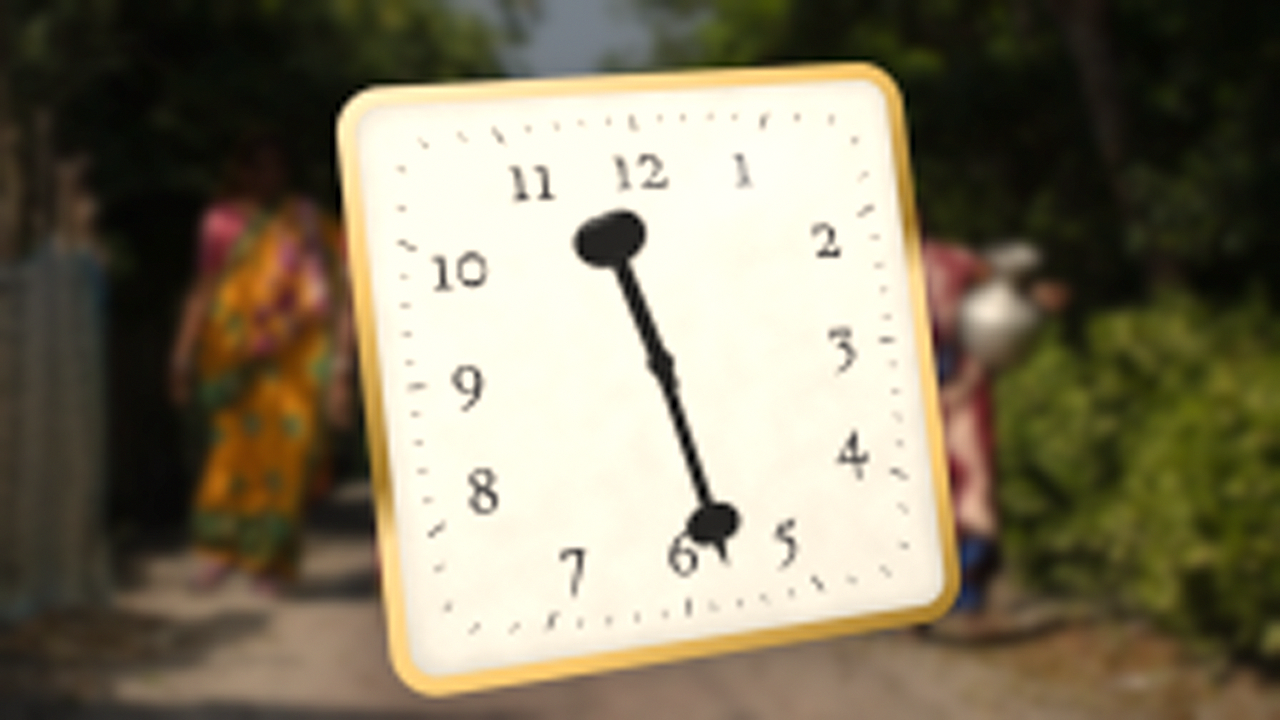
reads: 11,28
